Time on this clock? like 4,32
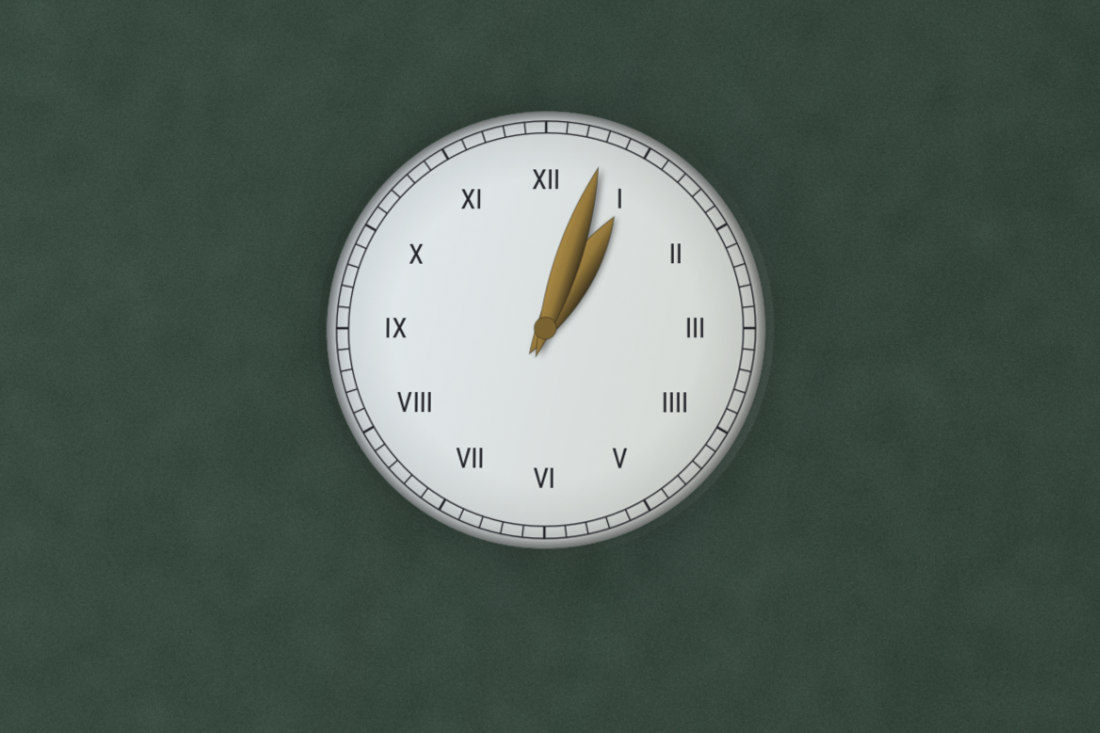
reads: 1,03
